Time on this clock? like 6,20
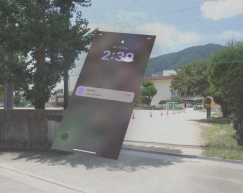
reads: 2,39
